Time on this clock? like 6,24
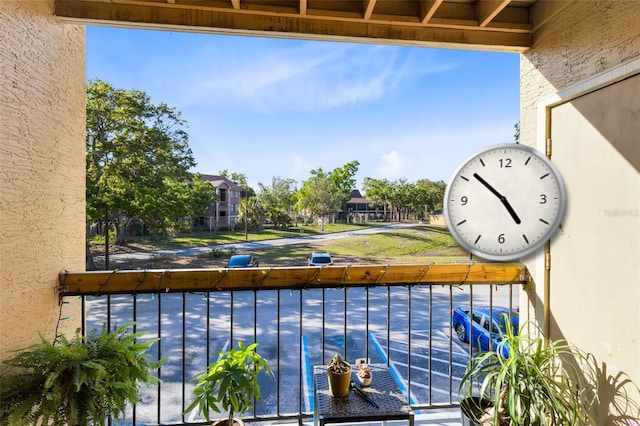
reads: 4,52
